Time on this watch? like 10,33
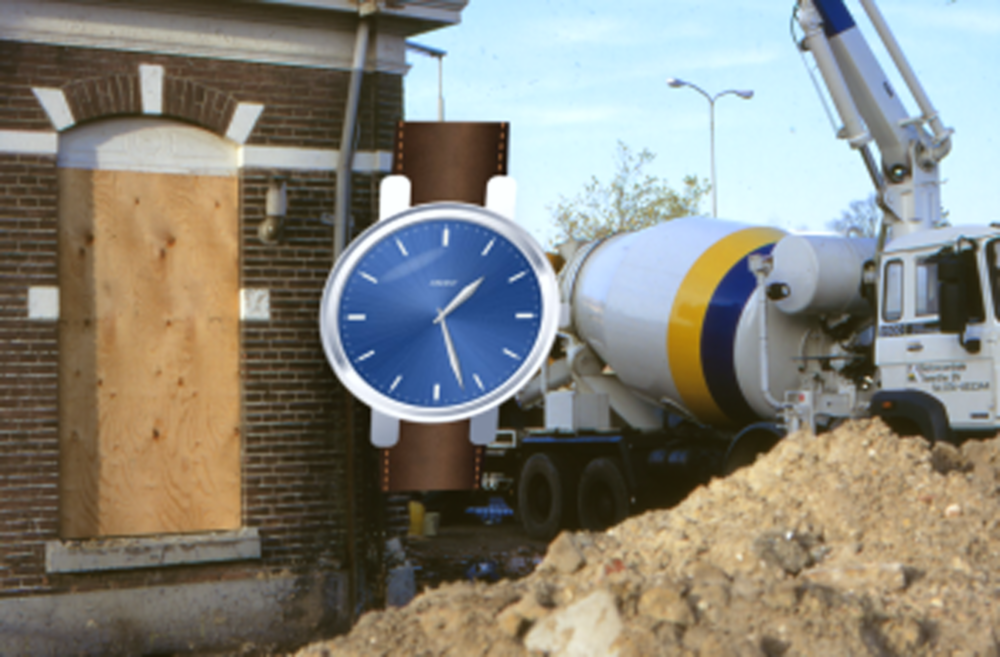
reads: 1,27
